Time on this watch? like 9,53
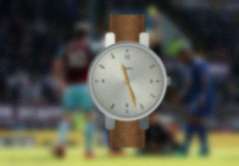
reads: 11,27
